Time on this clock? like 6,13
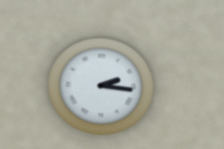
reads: 2,16
